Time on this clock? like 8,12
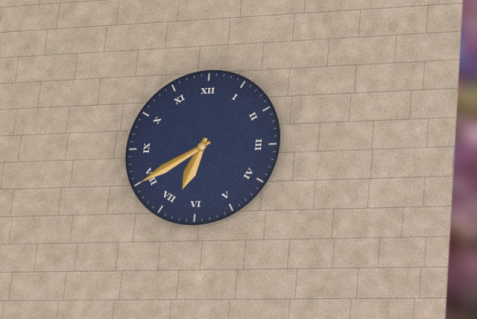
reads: 6,40
